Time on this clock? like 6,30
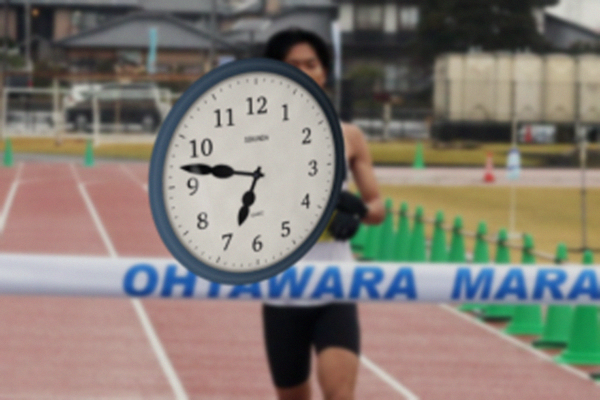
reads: 6,47
